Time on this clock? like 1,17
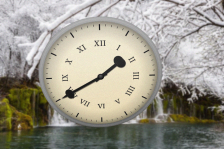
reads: 1,40
